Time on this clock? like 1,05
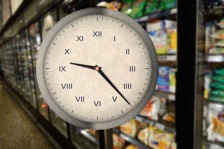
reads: 9,23
